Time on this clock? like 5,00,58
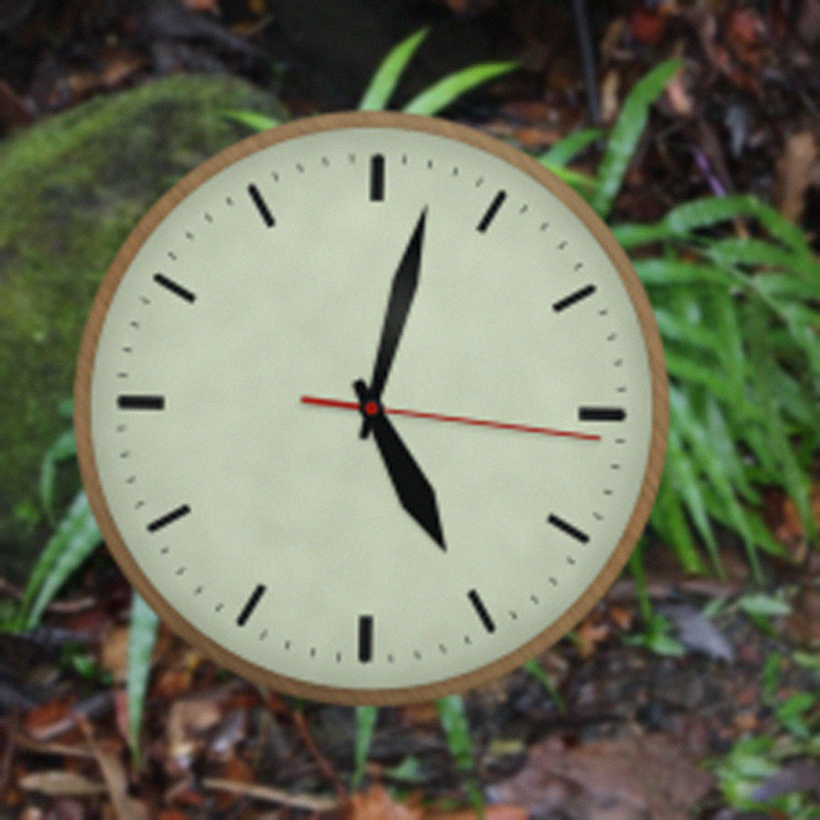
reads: 5,02,16
